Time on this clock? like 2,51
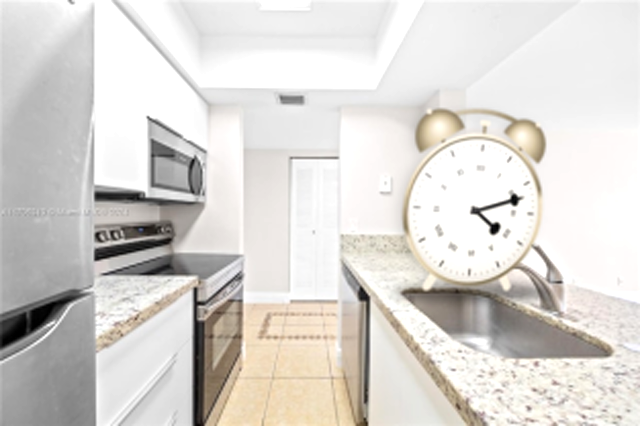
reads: 4,12
